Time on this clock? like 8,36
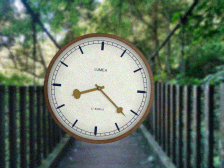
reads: 8,22
